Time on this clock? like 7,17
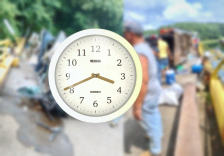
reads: 3,41
